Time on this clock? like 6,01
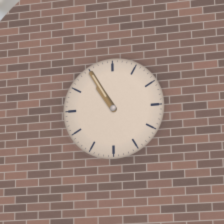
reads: 10,55
